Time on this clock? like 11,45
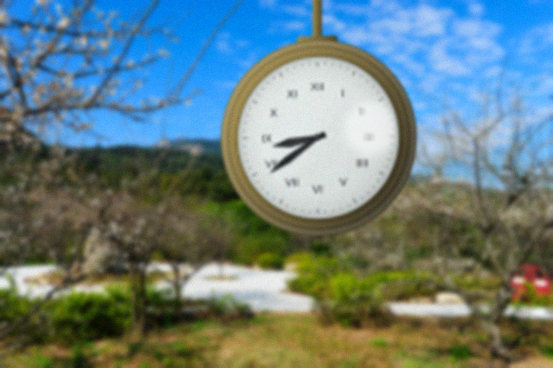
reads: 8,39
